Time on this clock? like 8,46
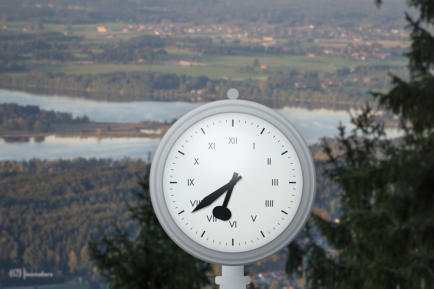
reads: 6,39
